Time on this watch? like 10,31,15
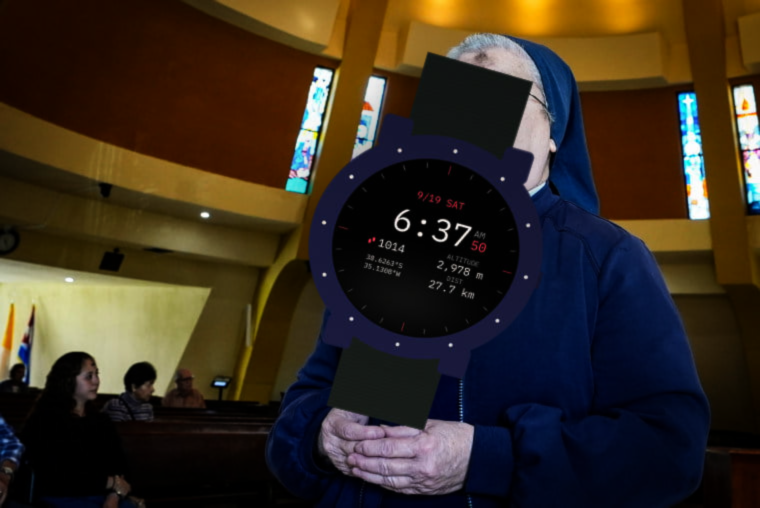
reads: 6,37,50
